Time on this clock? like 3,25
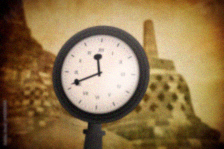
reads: 11,41
